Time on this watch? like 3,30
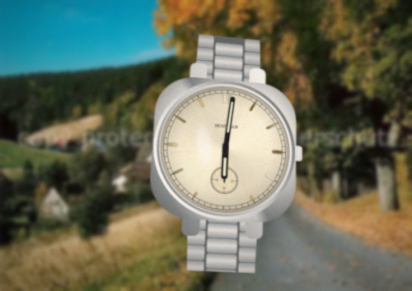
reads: 6,01
